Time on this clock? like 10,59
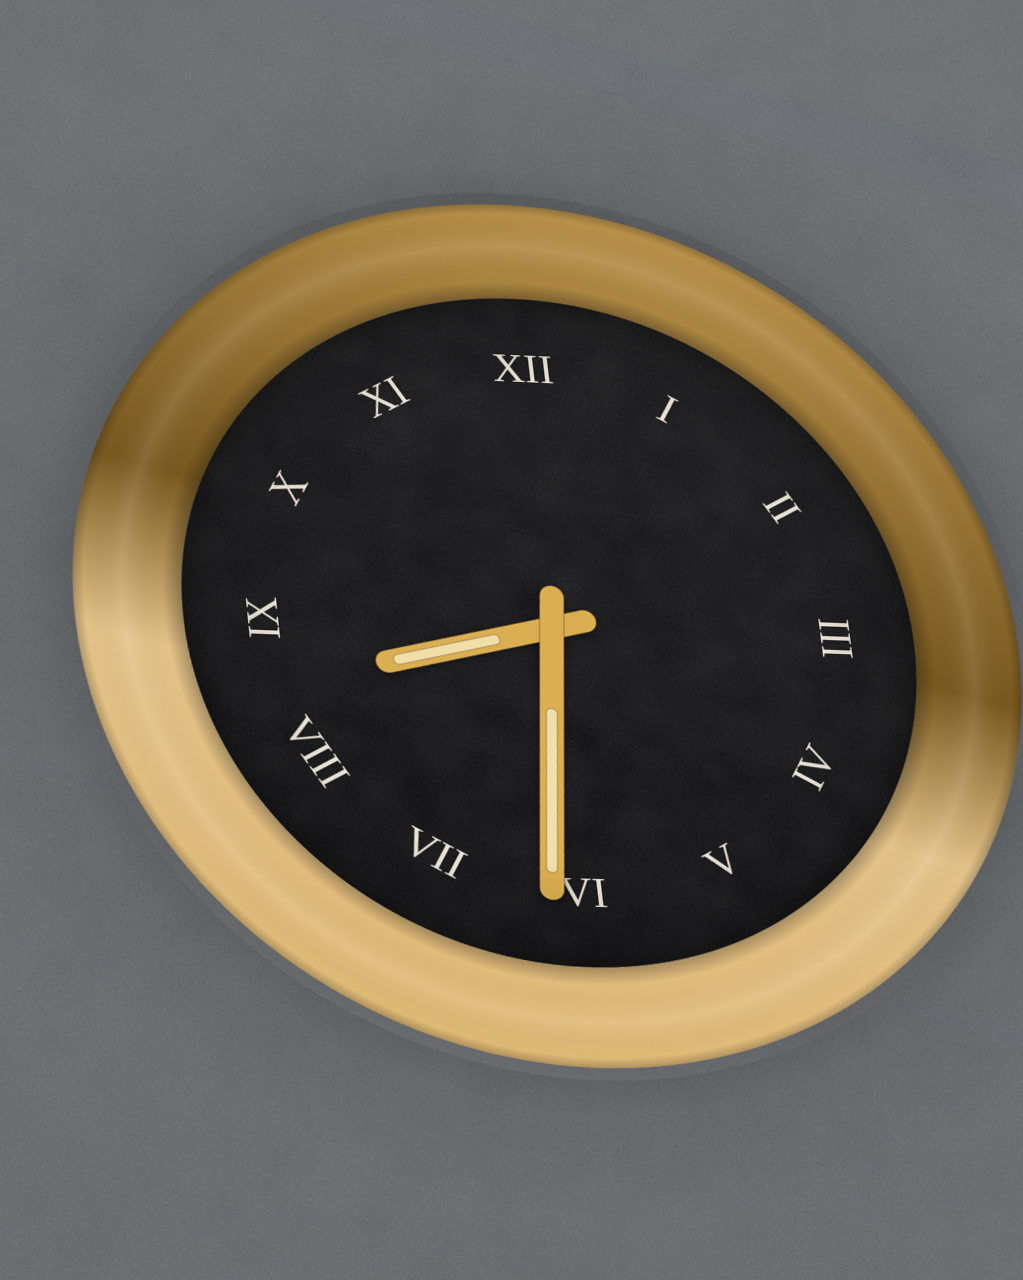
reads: 8,31
